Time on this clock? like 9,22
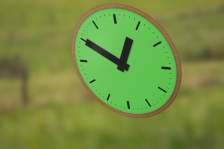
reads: 12,50
